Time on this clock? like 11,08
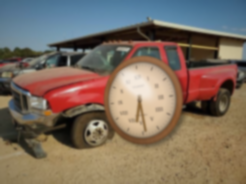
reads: 6,29
